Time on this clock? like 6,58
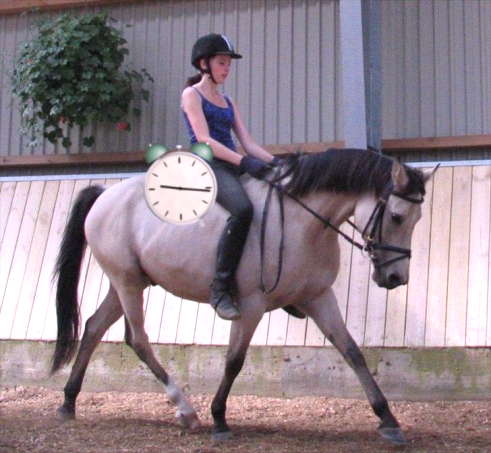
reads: 9,16
